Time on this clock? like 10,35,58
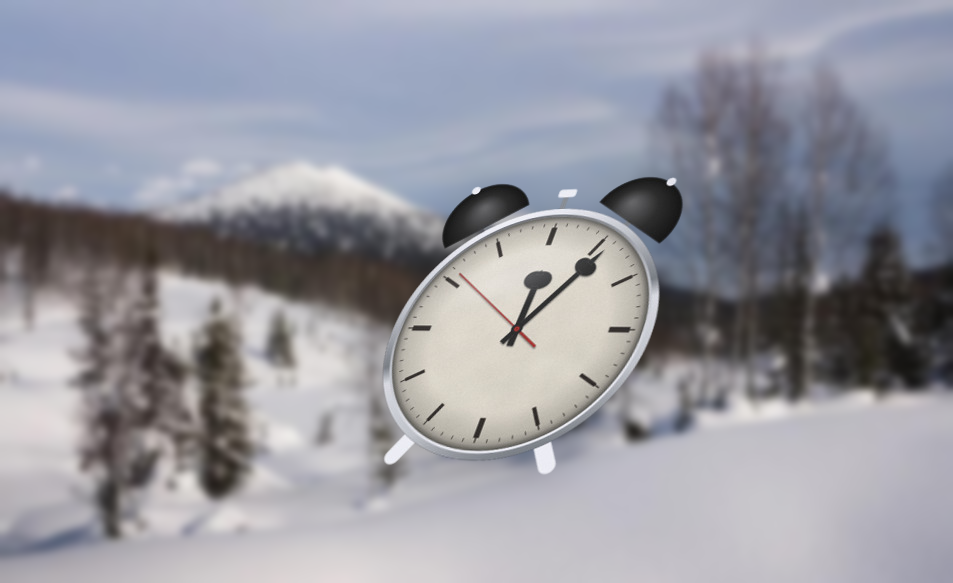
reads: 12,05,51
